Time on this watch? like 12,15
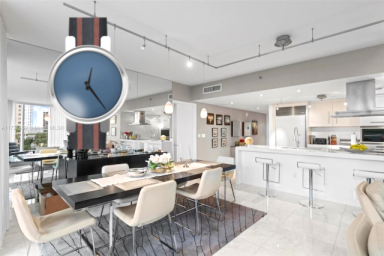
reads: 12,24
